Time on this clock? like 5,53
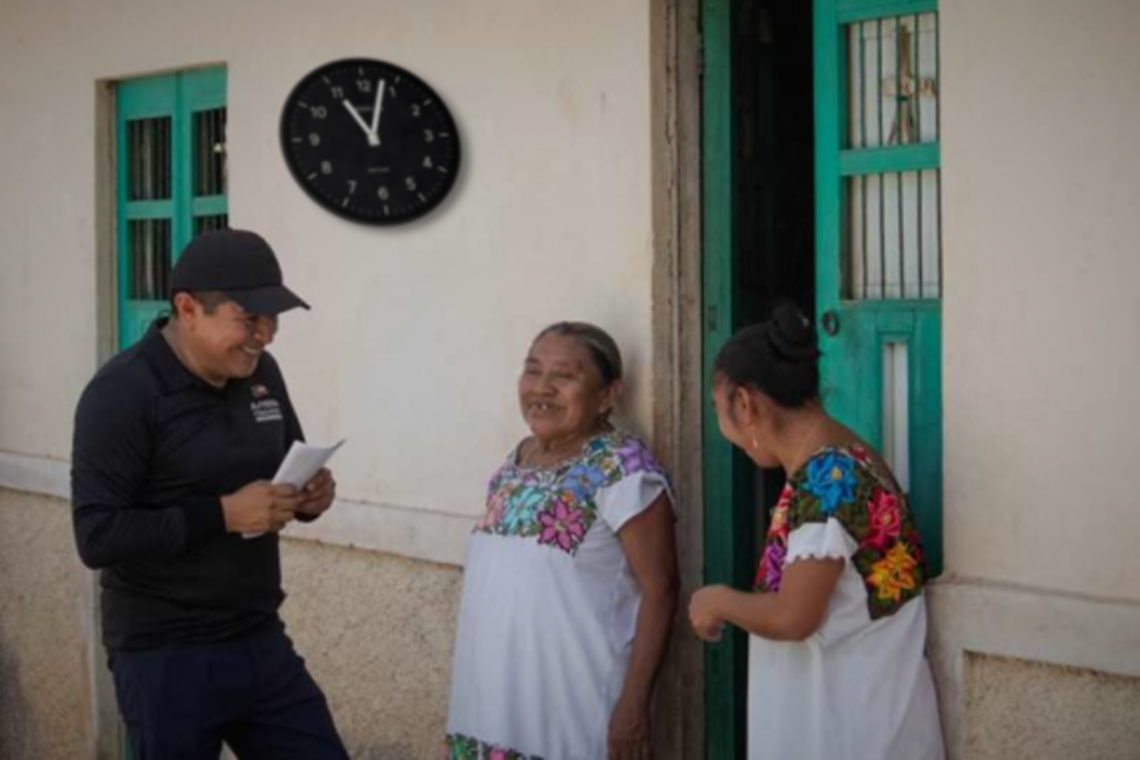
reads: 11,03
